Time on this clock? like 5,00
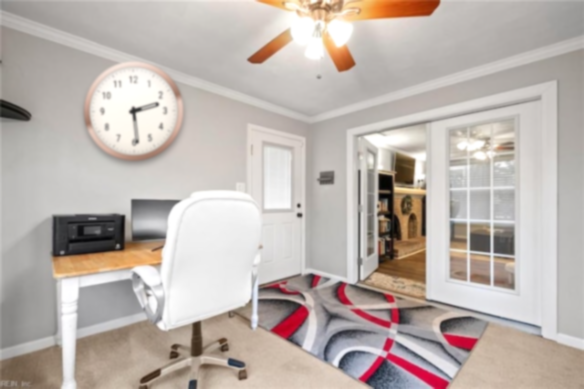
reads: 2,29
